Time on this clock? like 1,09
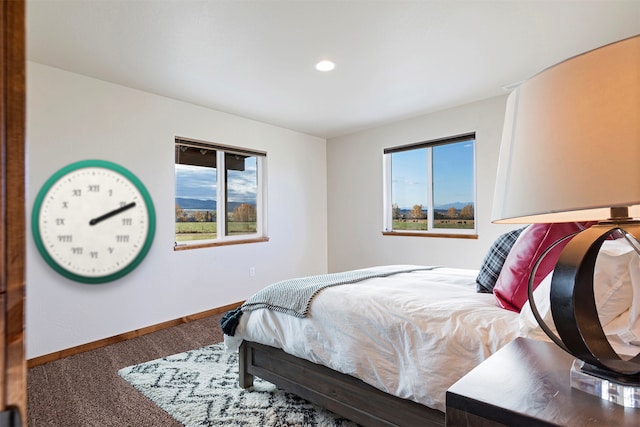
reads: 2,11
